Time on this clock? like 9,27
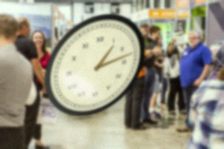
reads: 1,13
